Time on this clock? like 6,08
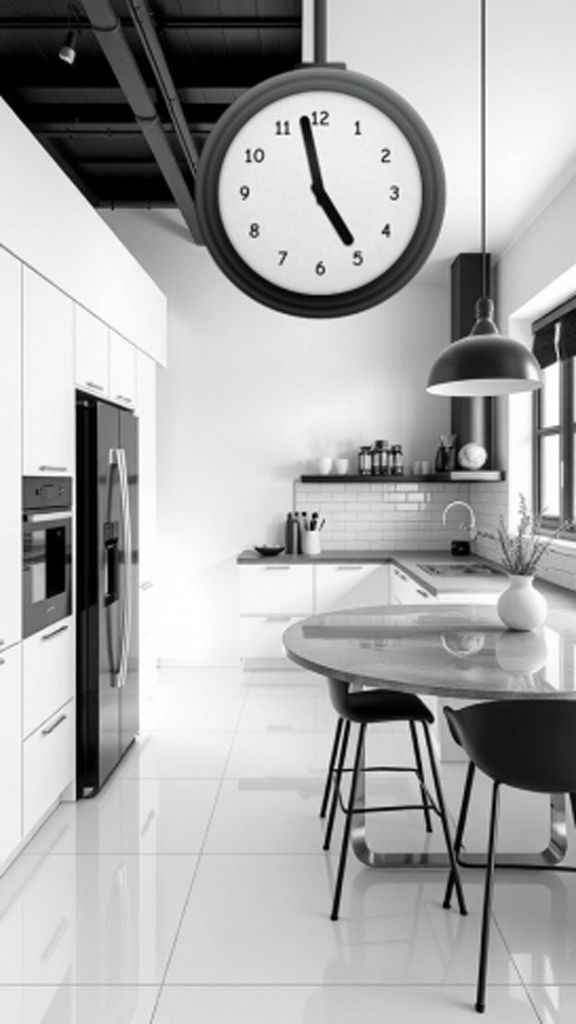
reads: 4,58
